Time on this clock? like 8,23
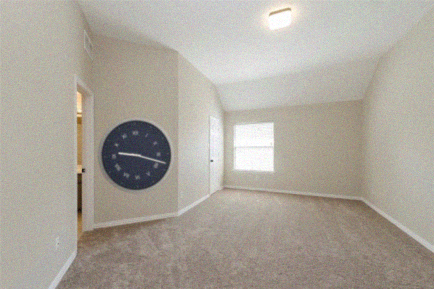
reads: 9,18
